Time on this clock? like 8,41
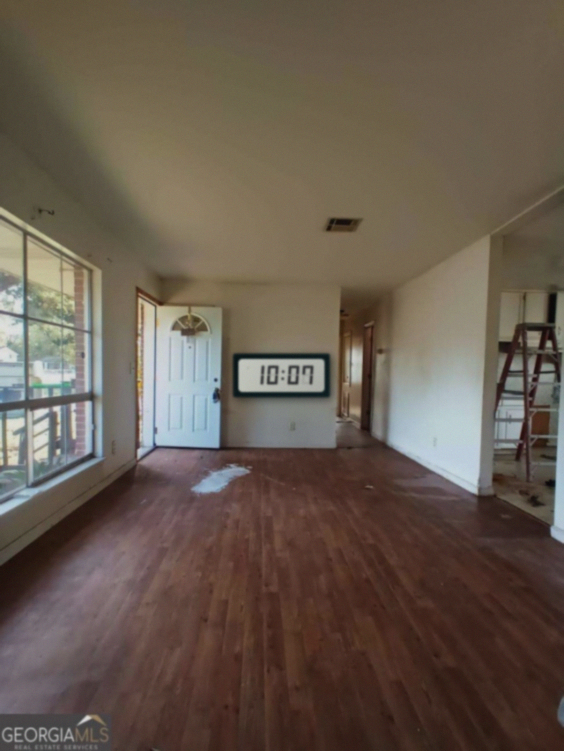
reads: 10,07
